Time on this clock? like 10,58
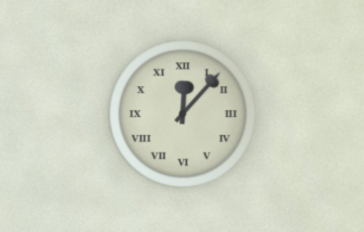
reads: 12,07
